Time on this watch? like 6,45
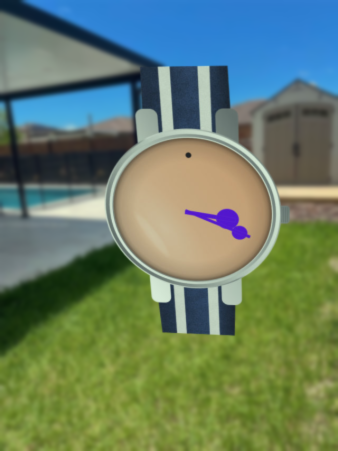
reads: 3,19
